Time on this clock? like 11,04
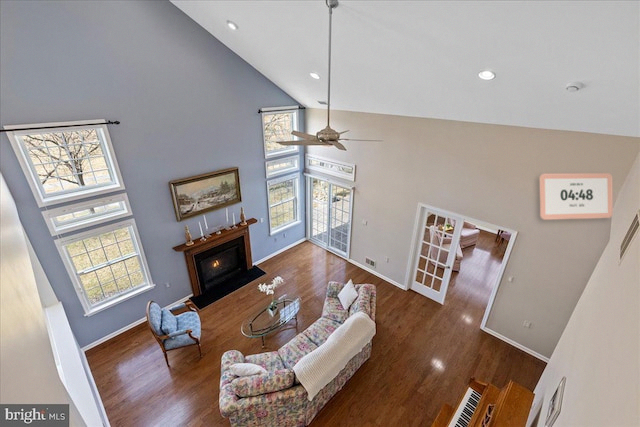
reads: 4,48
